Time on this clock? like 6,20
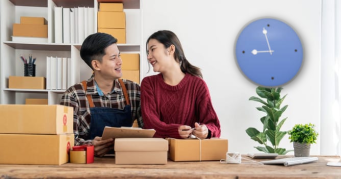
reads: 8,58
